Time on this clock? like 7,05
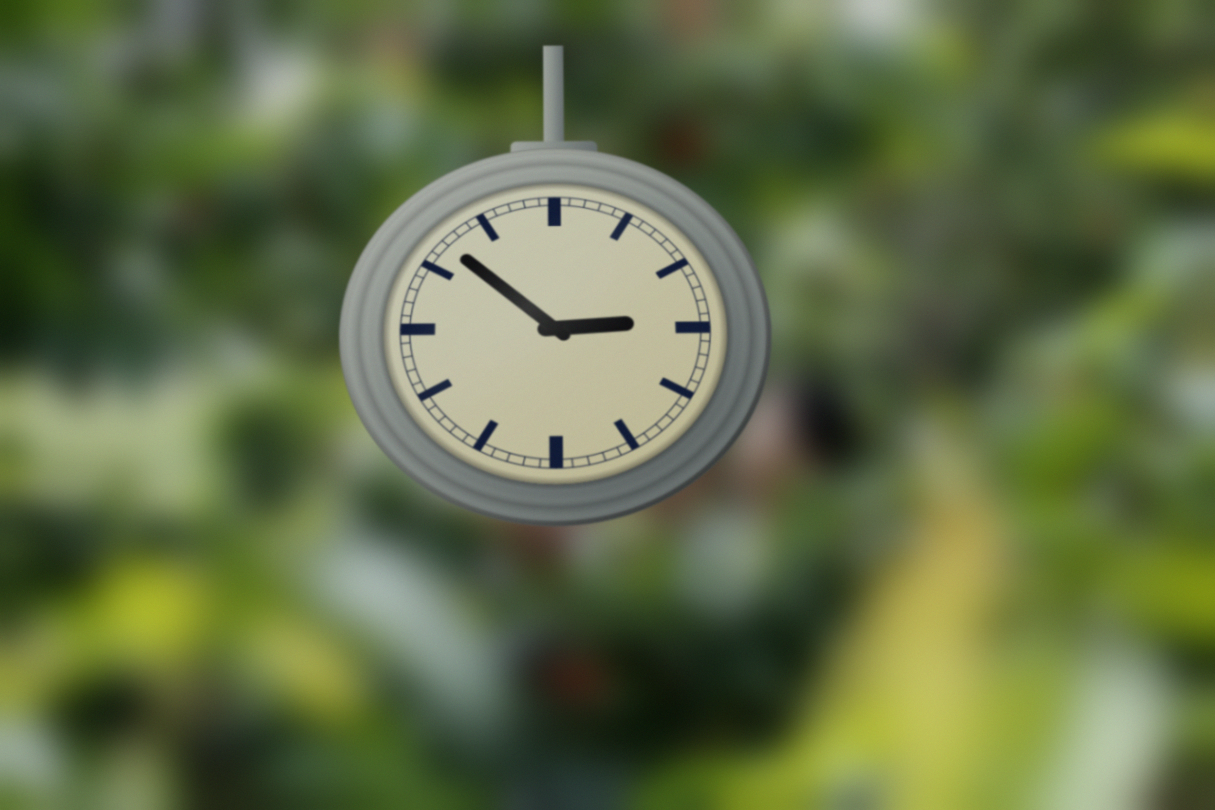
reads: 2,52
